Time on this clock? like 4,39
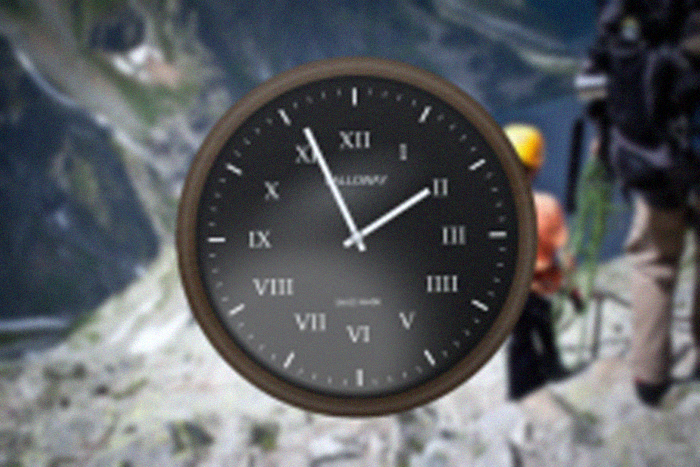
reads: 1,56
